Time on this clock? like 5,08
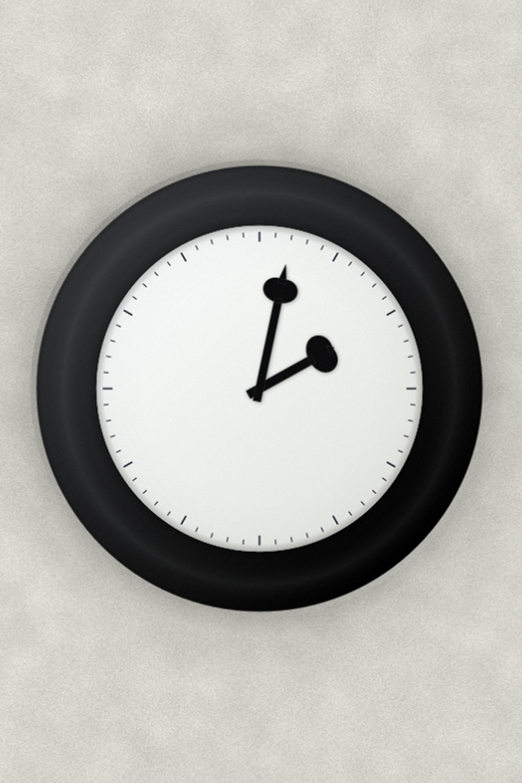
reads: 2,02
